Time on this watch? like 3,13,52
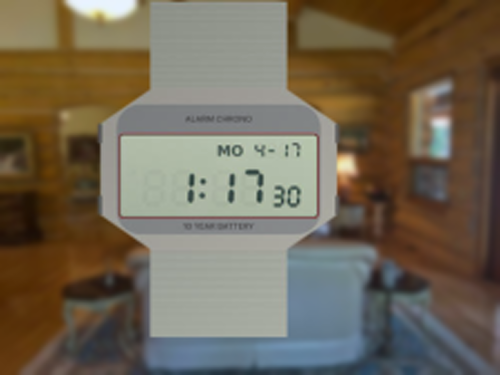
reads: 1,17,30
